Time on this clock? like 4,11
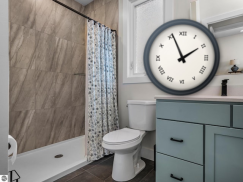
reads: 1,56
